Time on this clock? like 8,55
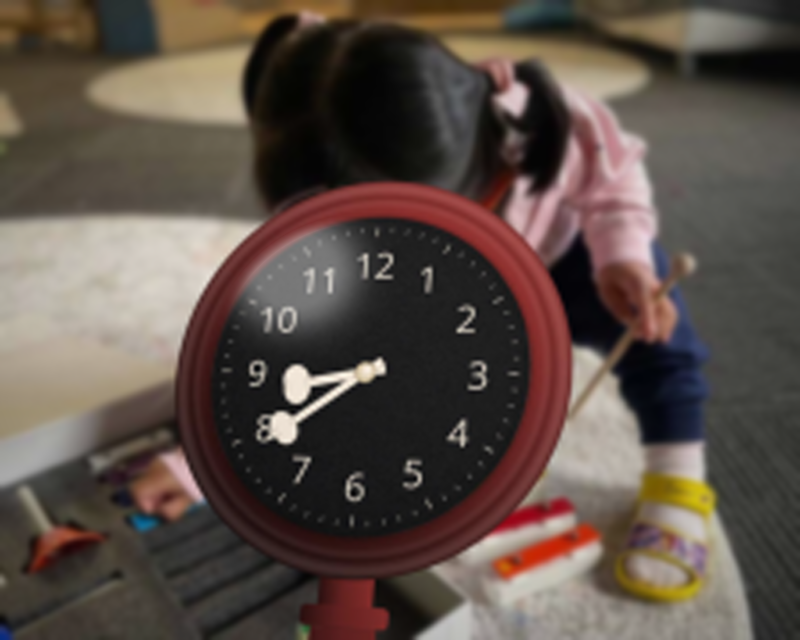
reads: 8,39
